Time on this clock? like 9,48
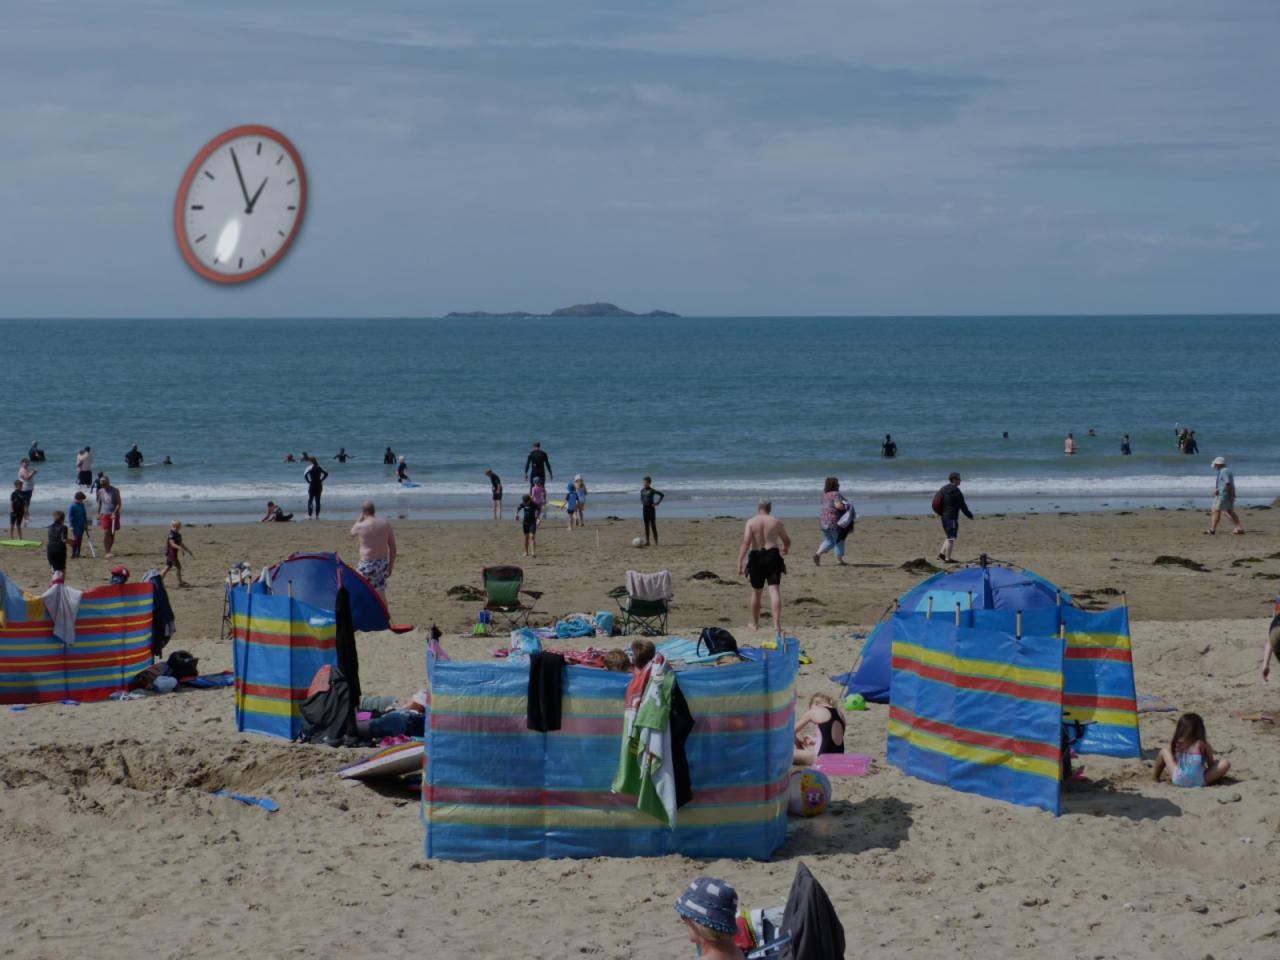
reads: 12,55
